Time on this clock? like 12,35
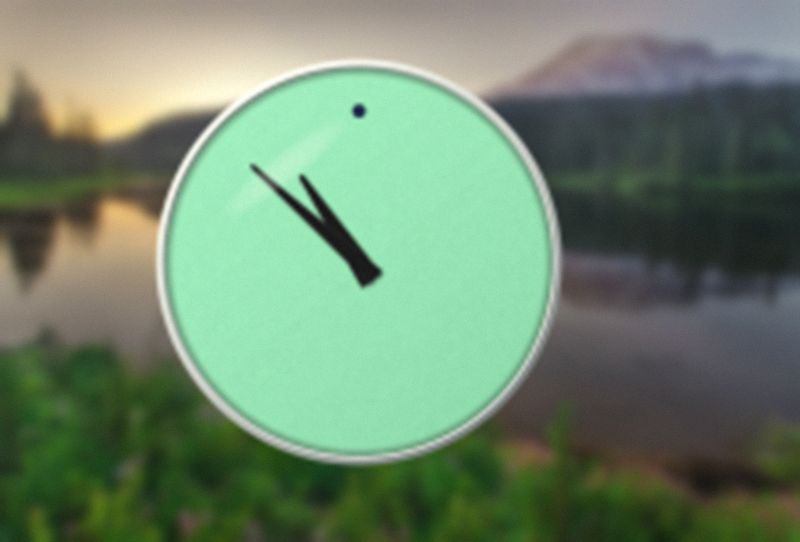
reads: 10,52
